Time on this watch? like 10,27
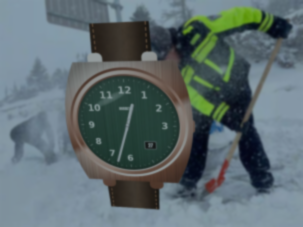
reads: 12,33
